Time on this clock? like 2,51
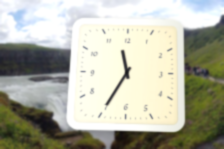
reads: 11,35
